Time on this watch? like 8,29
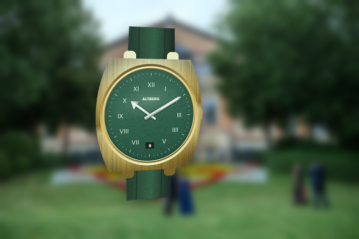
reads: 10,10
